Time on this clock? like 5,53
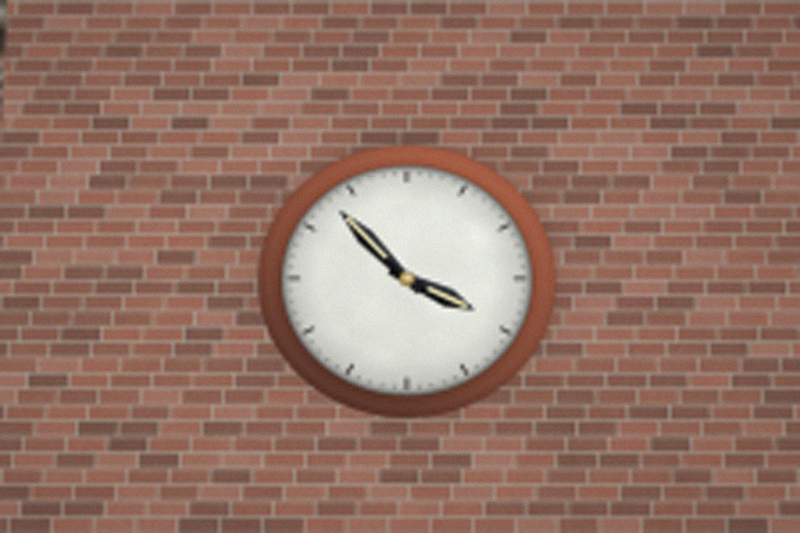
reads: 3,53
